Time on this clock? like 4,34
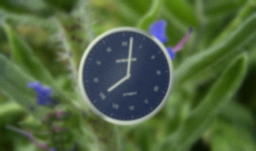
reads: 8,02
